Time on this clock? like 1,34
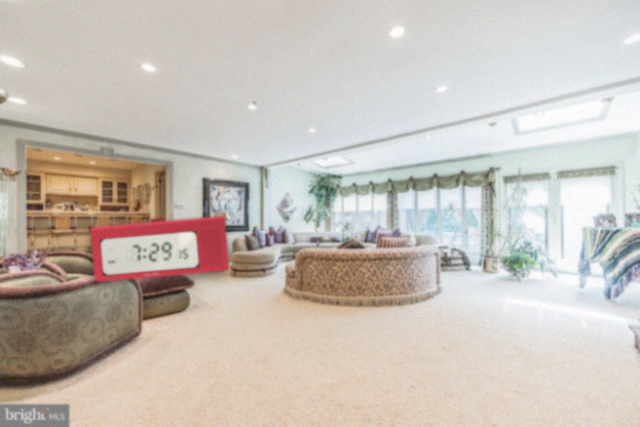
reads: 7,29
